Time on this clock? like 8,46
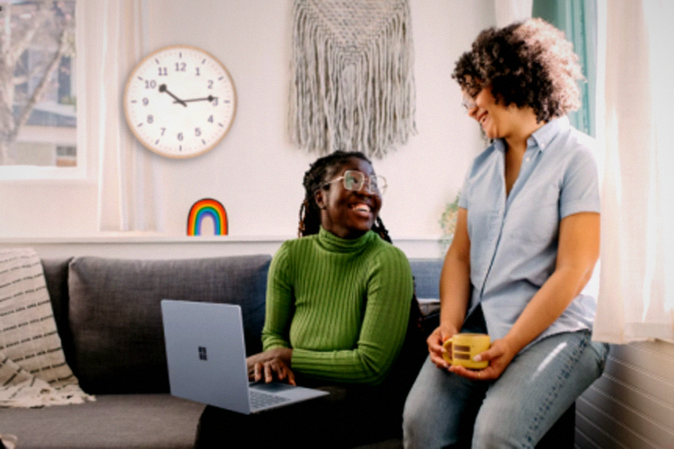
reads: 10,14
